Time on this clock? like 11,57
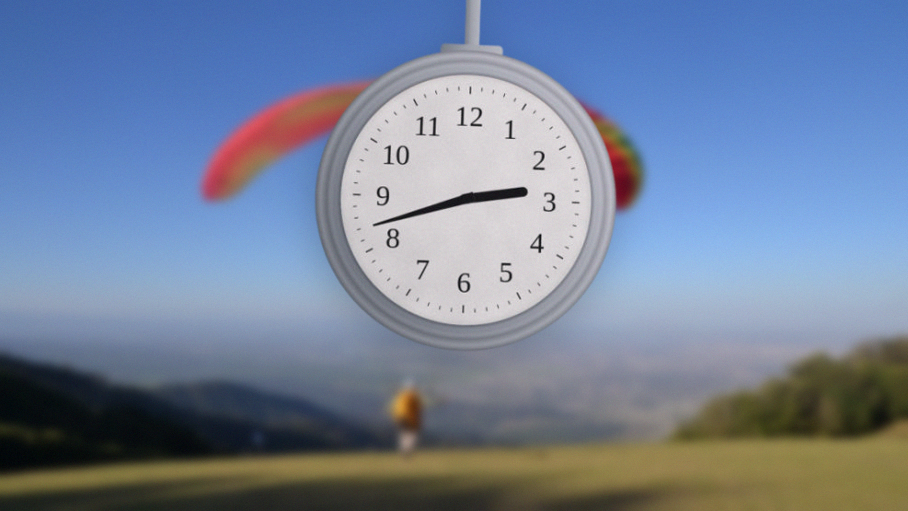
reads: 2,42
